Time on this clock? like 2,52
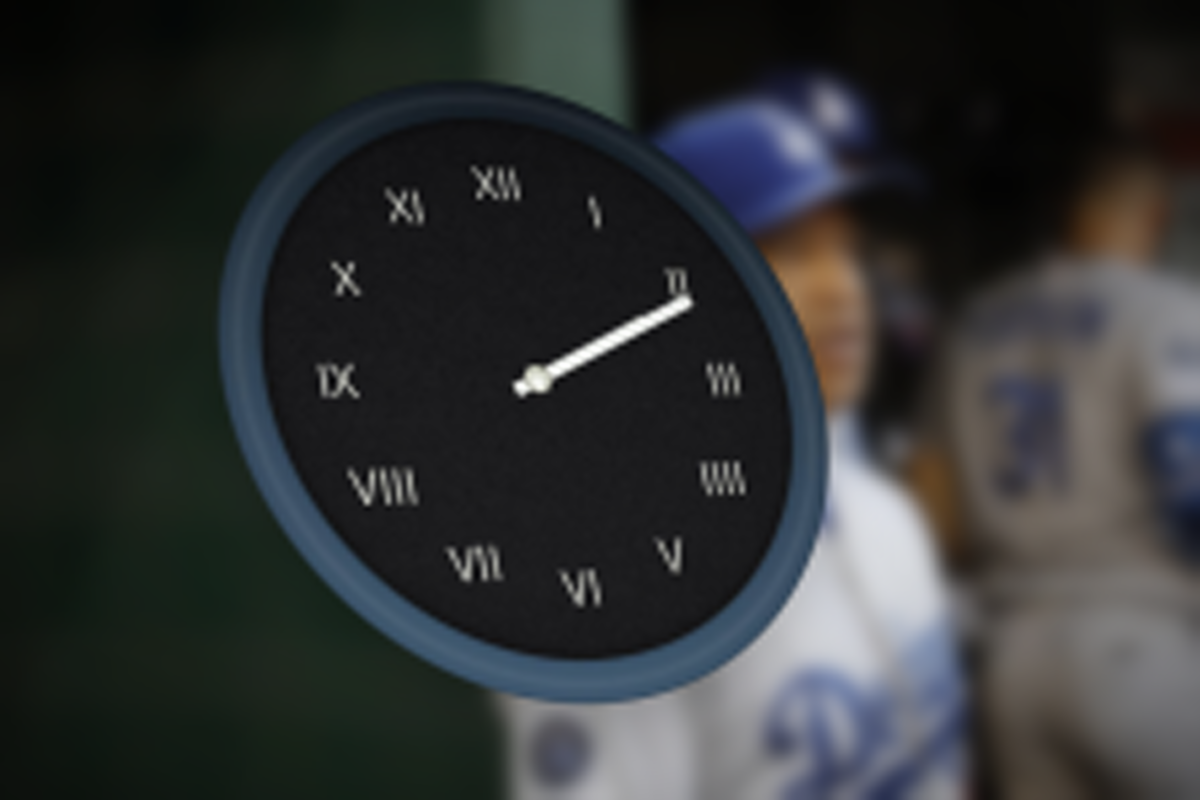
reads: 2,11
